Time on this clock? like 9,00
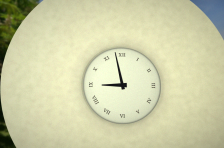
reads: 8,58
